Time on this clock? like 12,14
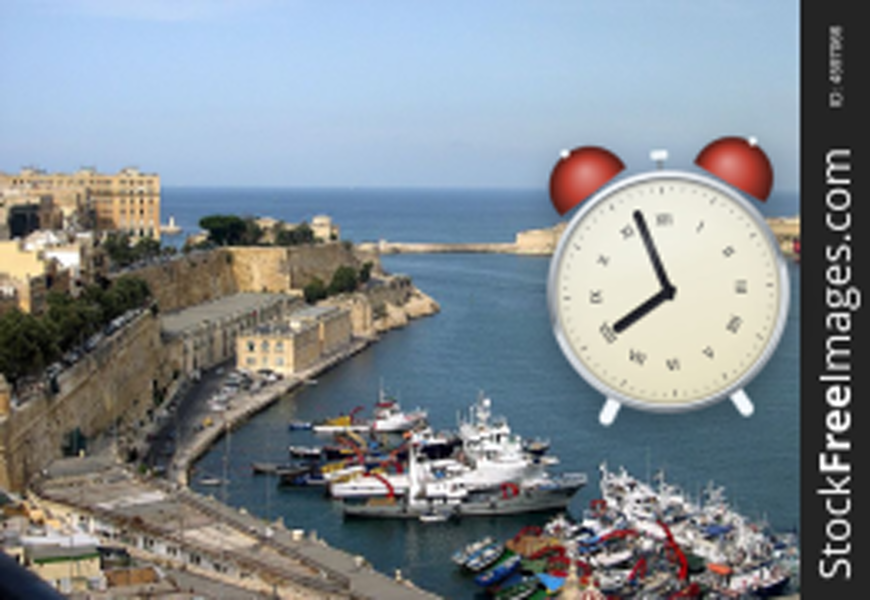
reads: 7,57
